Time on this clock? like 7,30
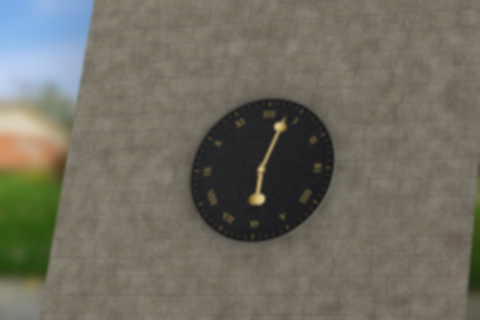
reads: 6,03
